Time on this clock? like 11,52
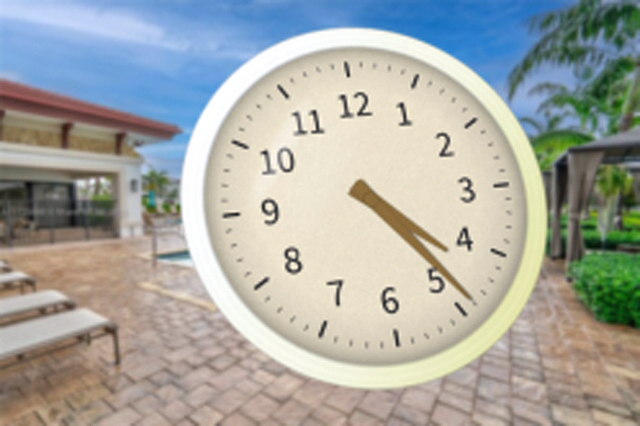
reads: 4,24
